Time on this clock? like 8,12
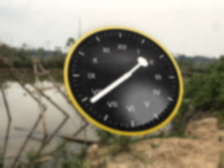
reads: 1,39
